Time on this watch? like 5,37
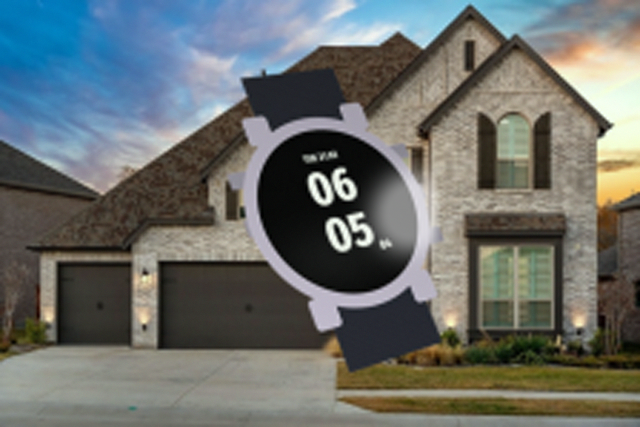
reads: 6,05
